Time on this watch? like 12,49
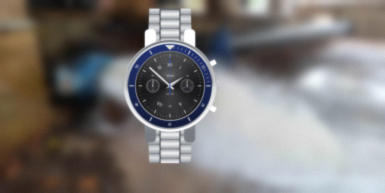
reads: 1,52
